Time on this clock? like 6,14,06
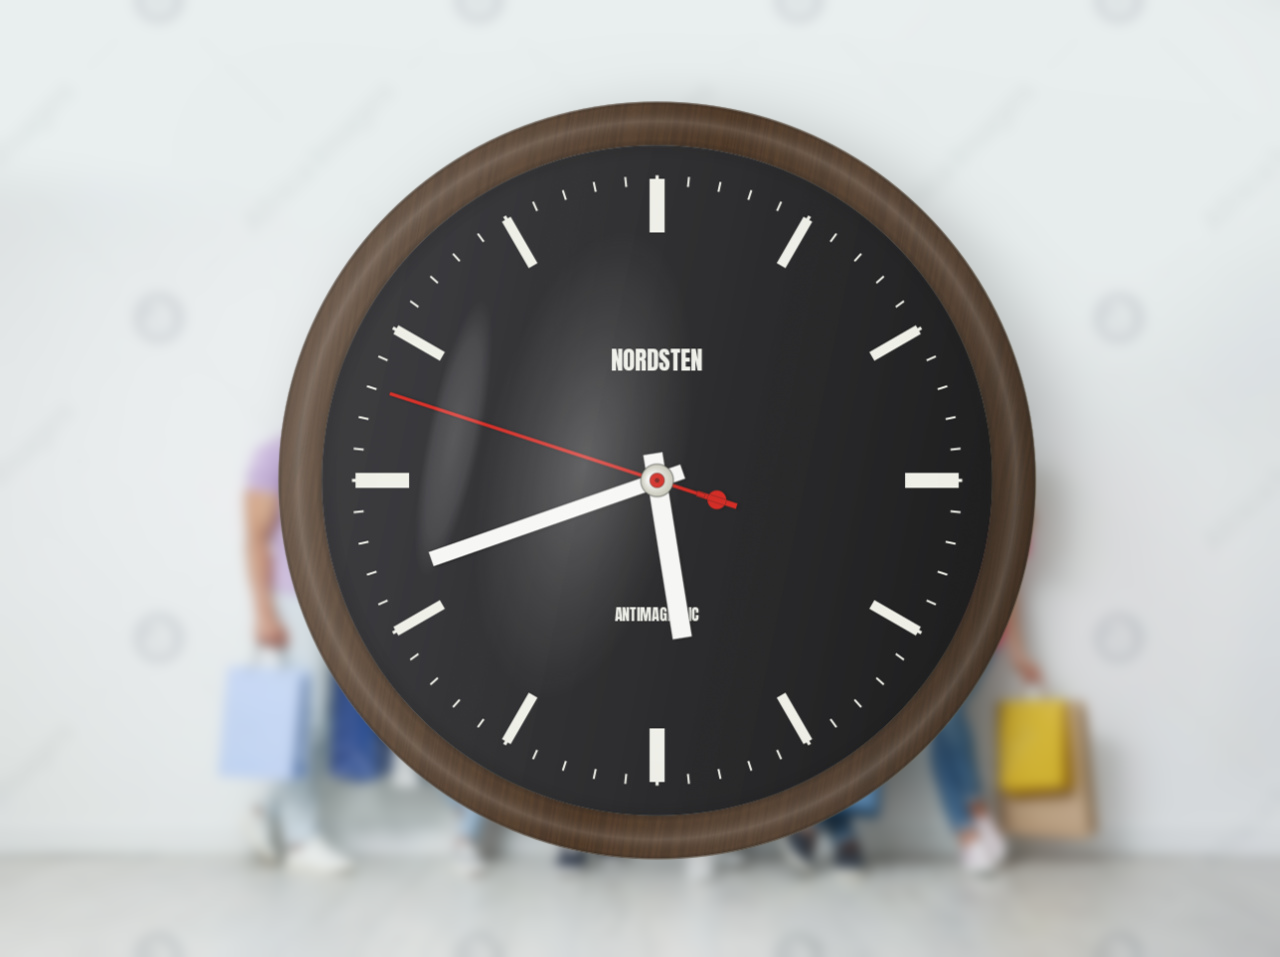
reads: 5,41,48
